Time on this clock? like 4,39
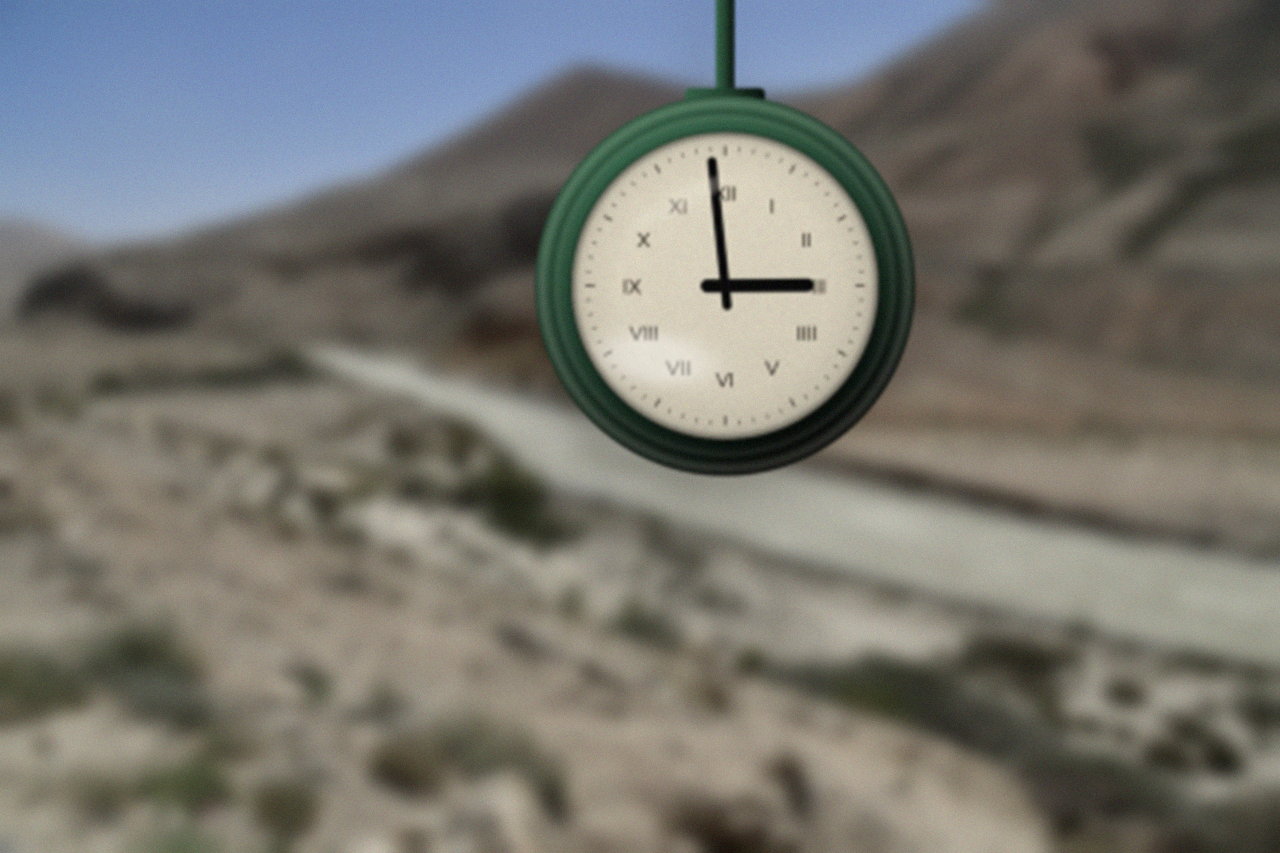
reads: 2,59
